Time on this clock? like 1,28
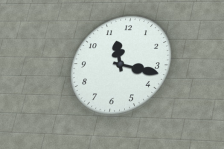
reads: 11,17
